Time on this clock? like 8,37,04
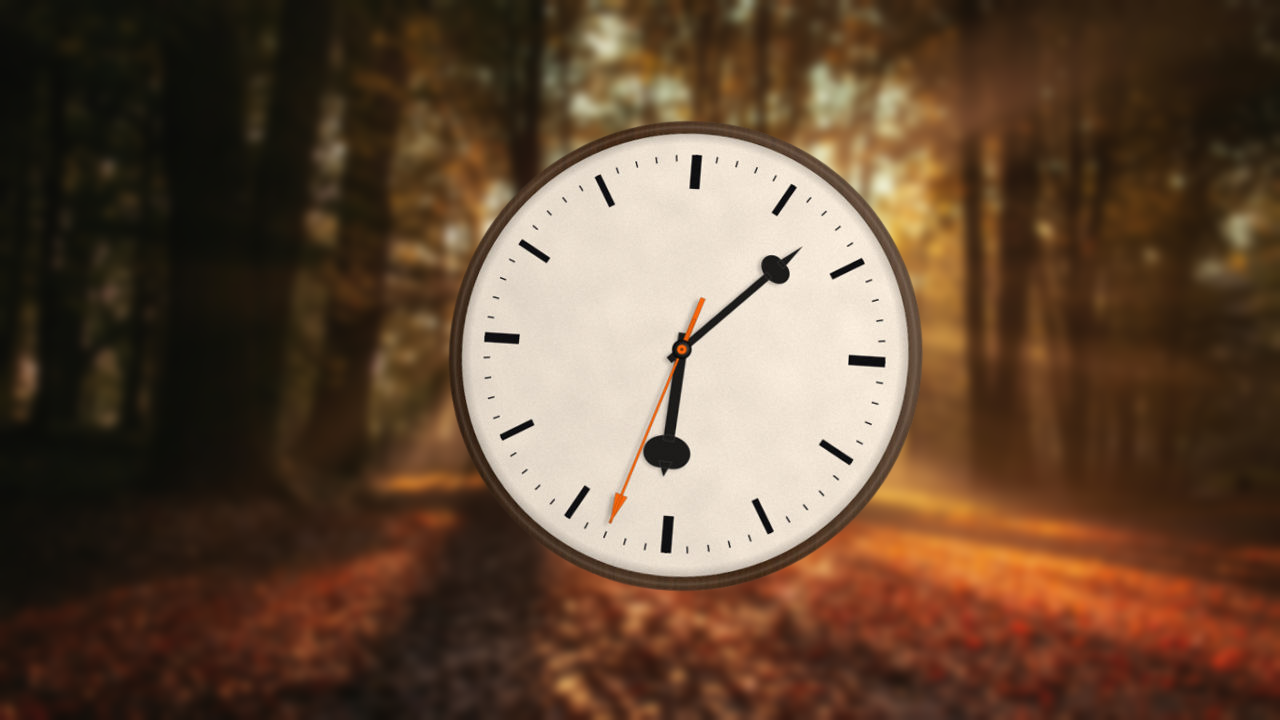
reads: 6,07,33
